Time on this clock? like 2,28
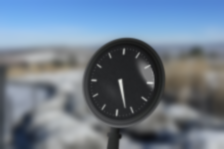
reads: 5,27
